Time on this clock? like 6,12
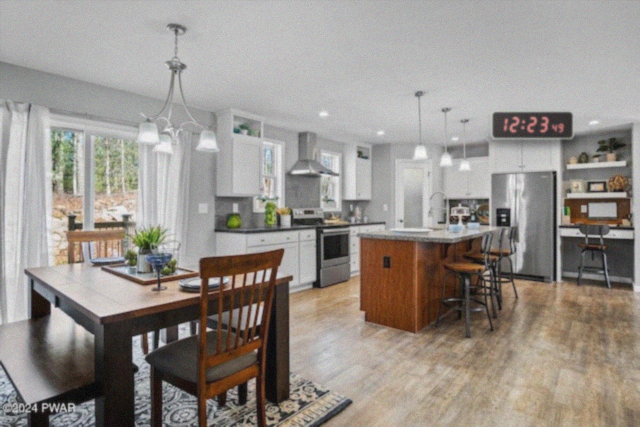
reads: 12,23
